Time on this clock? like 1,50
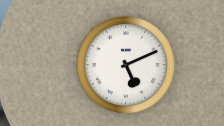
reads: 5,11
